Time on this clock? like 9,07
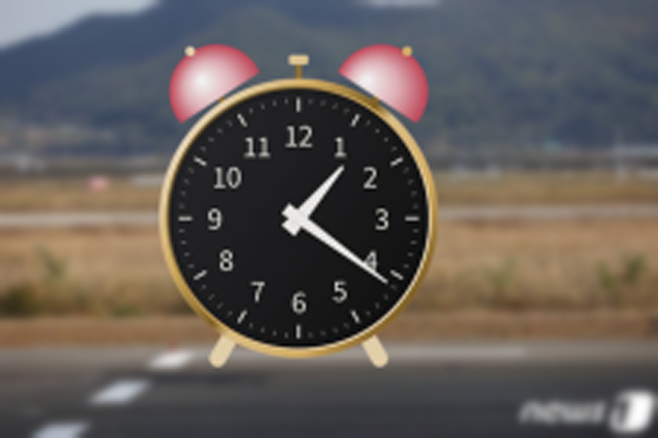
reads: 1,21
